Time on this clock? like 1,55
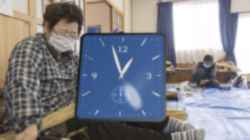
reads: 12,57
